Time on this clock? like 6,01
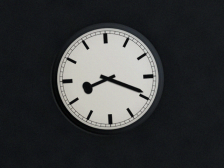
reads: 8,19
